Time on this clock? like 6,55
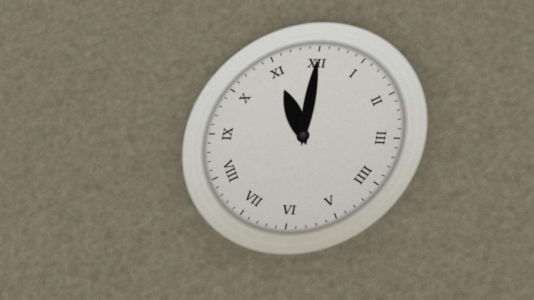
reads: 11,00
